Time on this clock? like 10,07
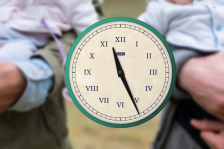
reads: 11,26
